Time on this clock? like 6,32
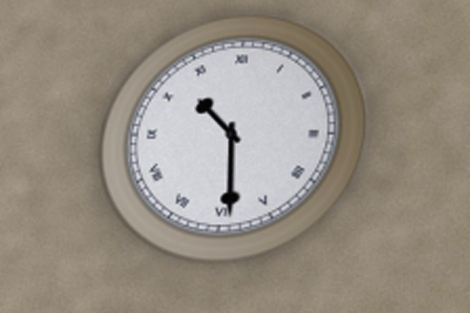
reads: 10,29
